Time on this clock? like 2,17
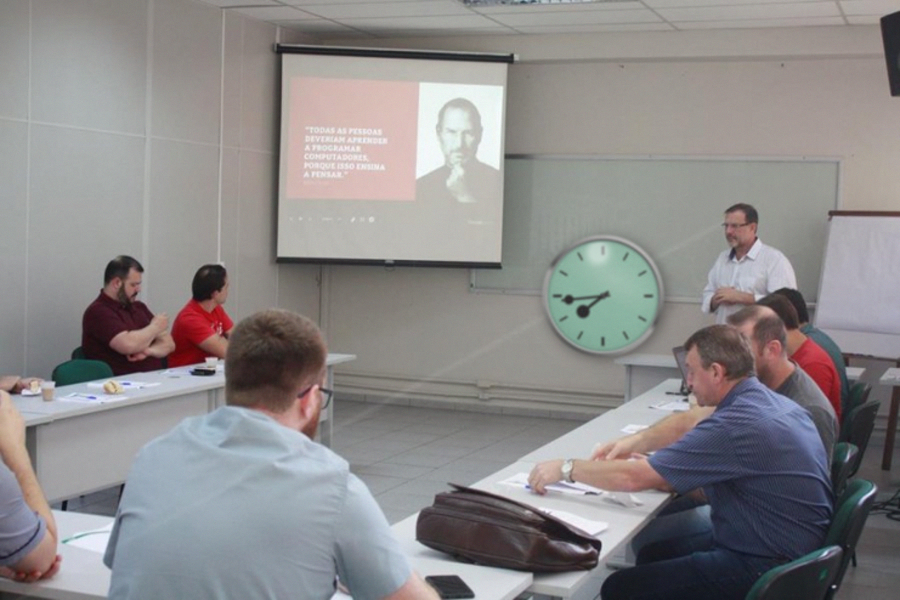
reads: 7,44
